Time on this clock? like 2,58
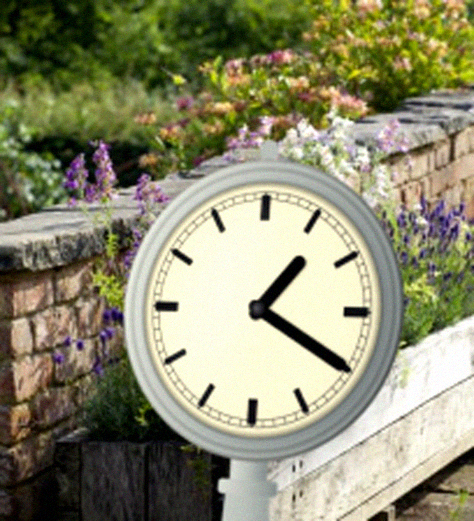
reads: 1,20
